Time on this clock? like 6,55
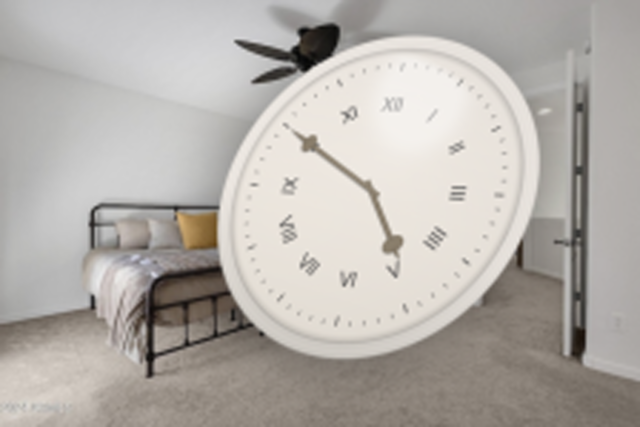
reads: 4,50
